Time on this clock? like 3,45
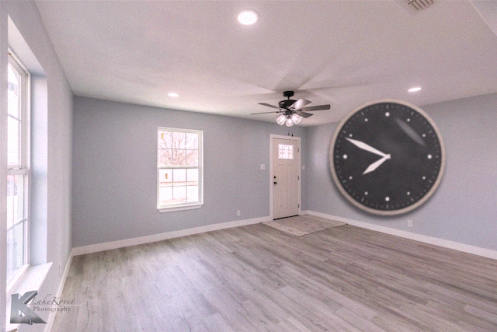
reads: 7,49
